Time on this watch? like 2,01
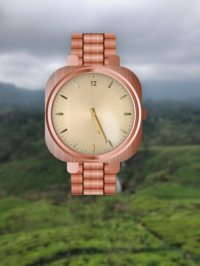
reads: 5,26
